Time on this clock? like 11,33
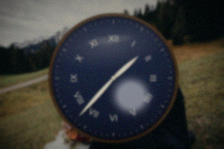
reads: 1,37
